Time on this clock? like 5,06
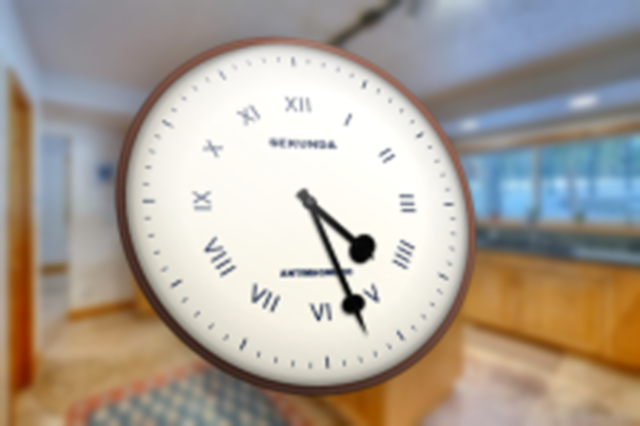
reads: 4,27
